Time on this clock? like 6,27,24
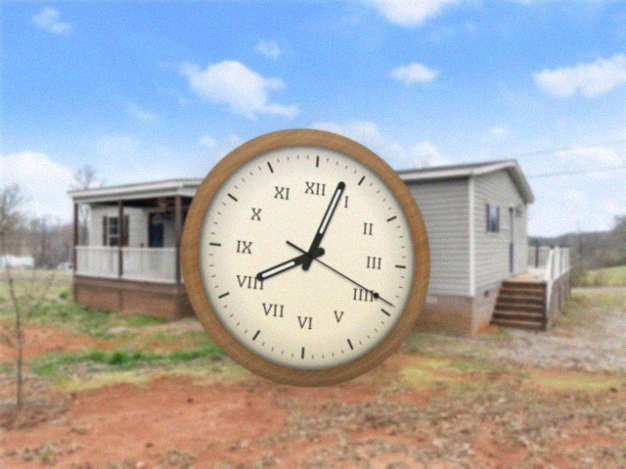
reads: 8,03,19
